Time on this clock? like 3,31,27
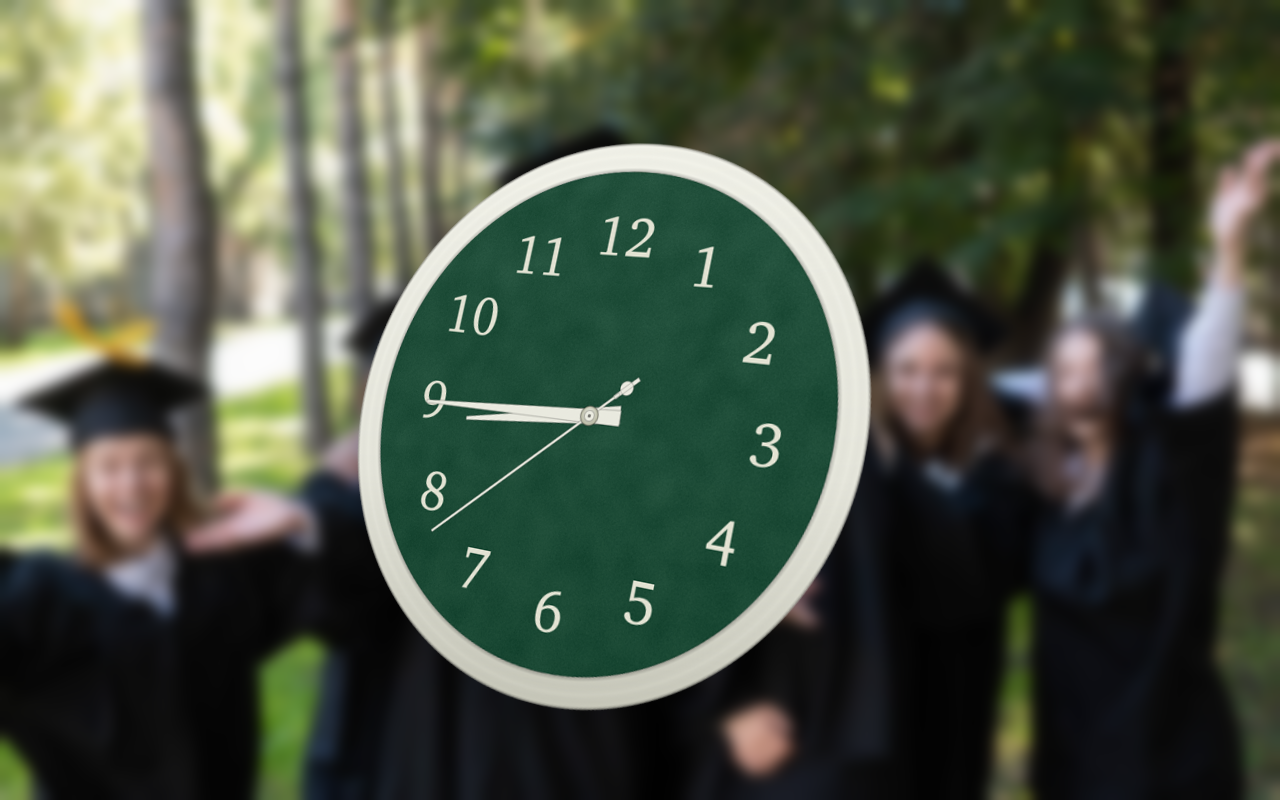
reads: 8,44,38
